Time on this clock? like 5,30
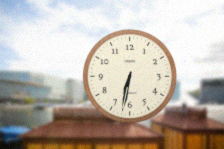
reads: 6,32
